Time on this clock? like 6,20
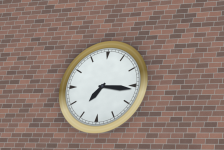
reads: 7,16
